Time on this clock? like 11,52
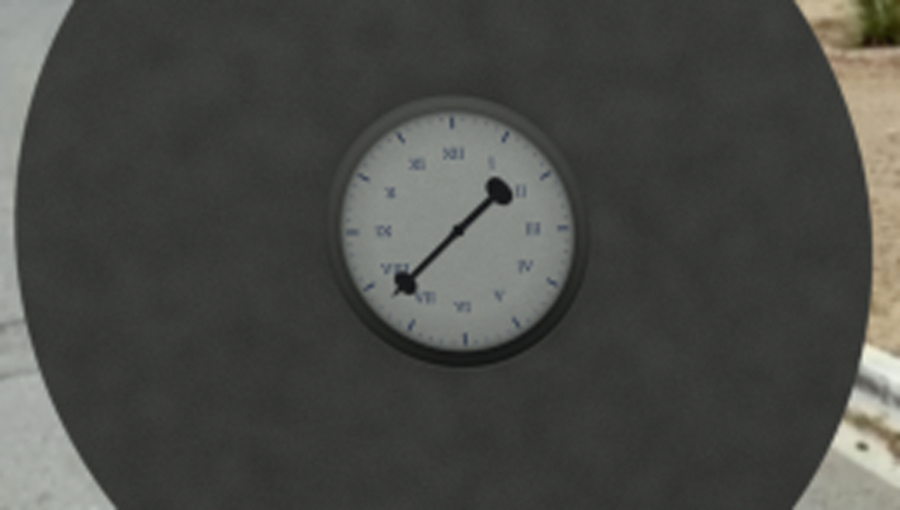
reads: 1,38
